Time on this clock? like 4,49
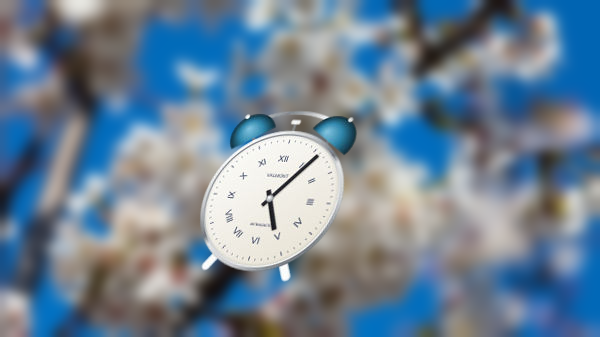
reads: 5,06
